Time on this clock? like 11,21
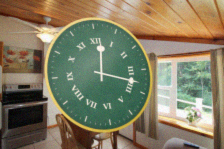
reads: 12,18
